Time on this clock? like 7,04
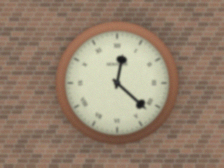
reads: 12,22
